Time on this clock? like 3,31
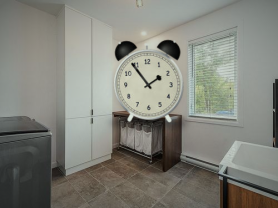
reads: 1,54
